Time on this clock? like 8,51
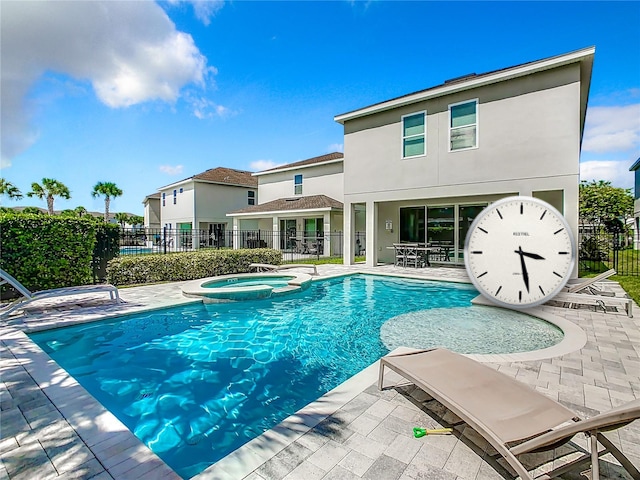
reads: 3,28
